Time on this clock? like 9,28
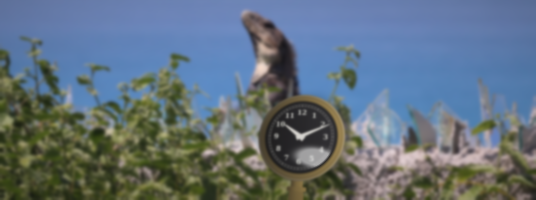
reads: 10,11
